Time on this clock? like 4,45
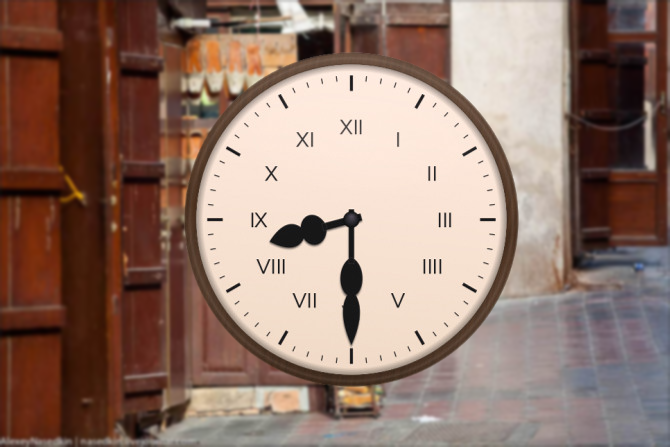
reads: 8,30
